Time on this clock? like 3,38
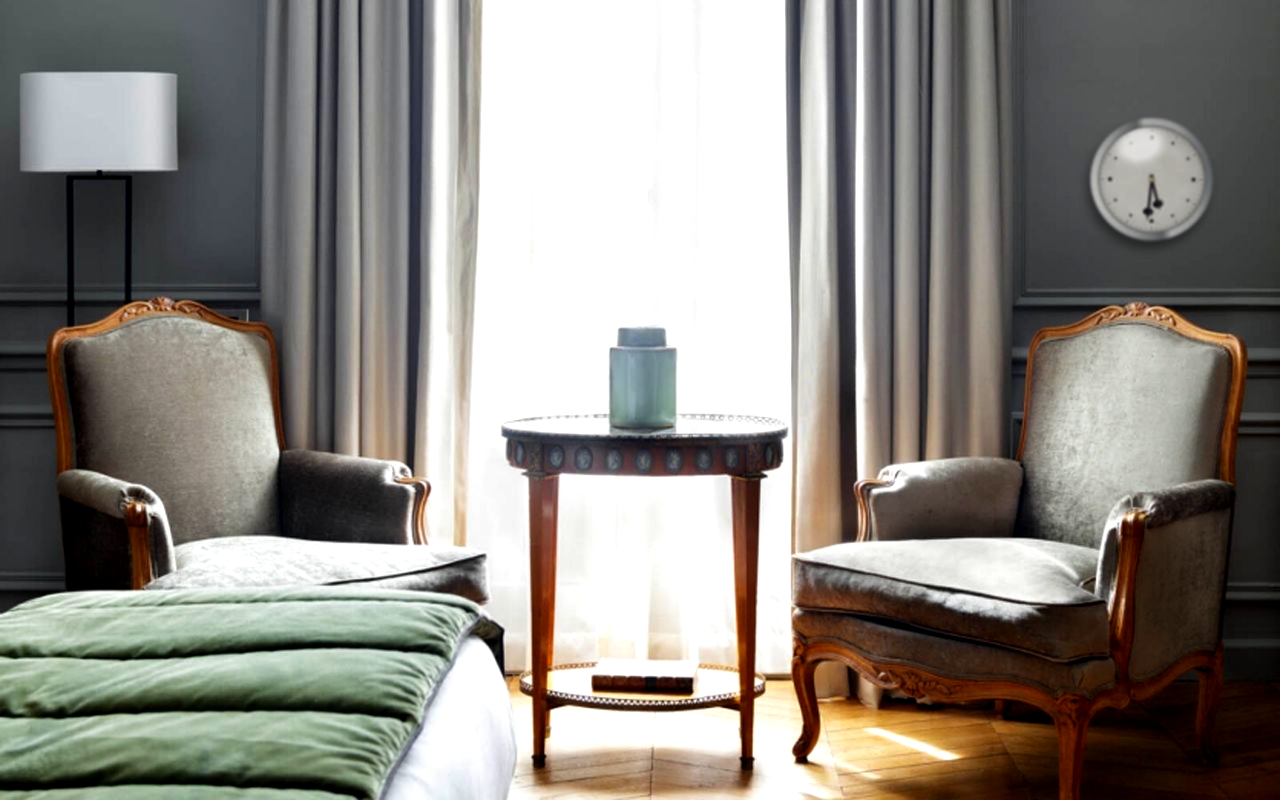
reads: 5,31
